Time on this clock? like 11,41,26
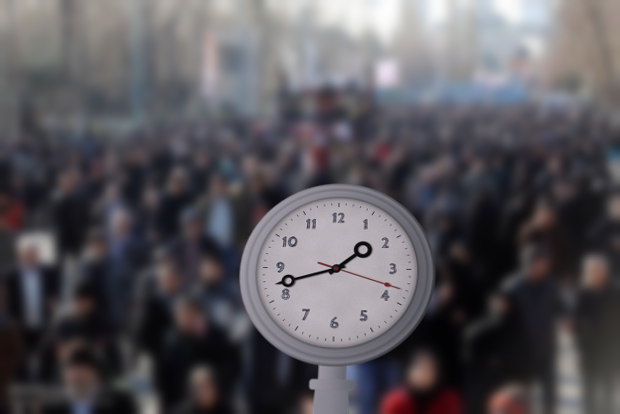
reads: 1,42,18
